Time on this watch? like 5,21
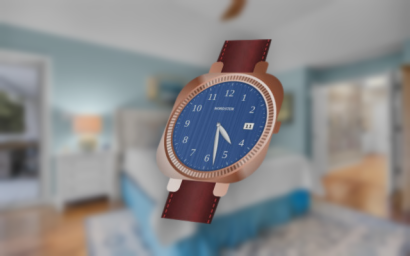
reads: 4,28
